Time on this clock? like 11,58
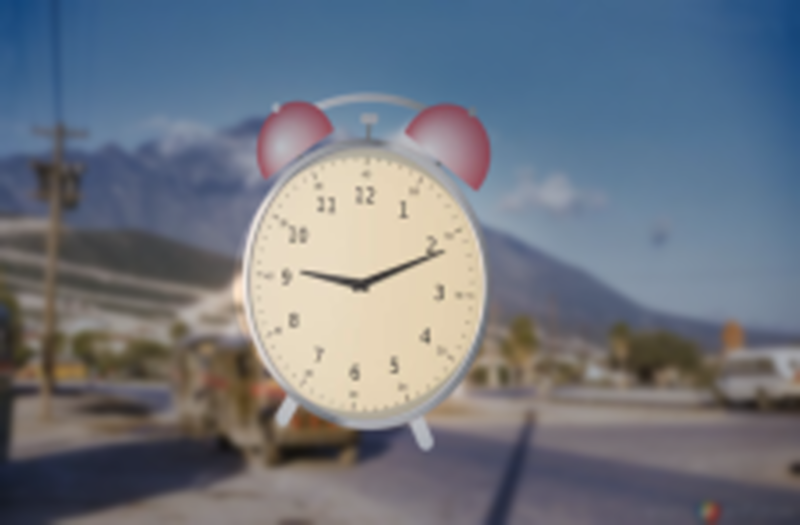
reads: 9,11
